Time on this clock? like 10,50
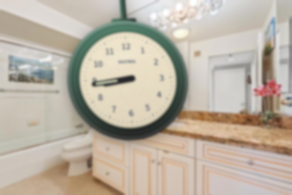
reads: 8,44
